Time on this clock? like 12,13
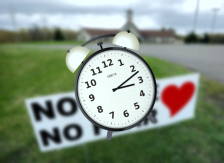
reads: 3,12
